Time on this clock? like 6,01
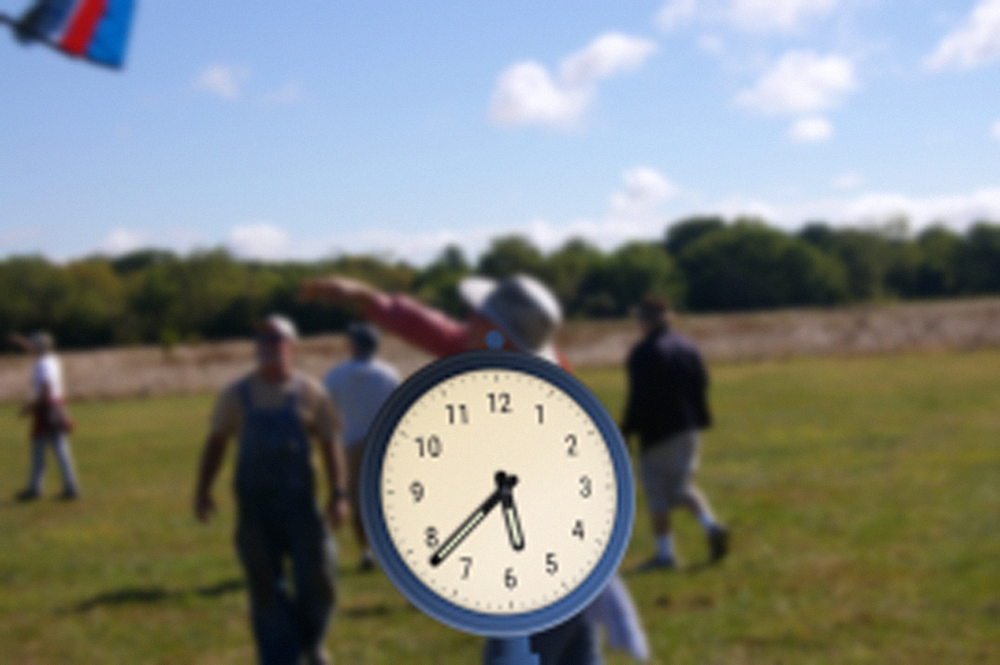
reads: 5,38
